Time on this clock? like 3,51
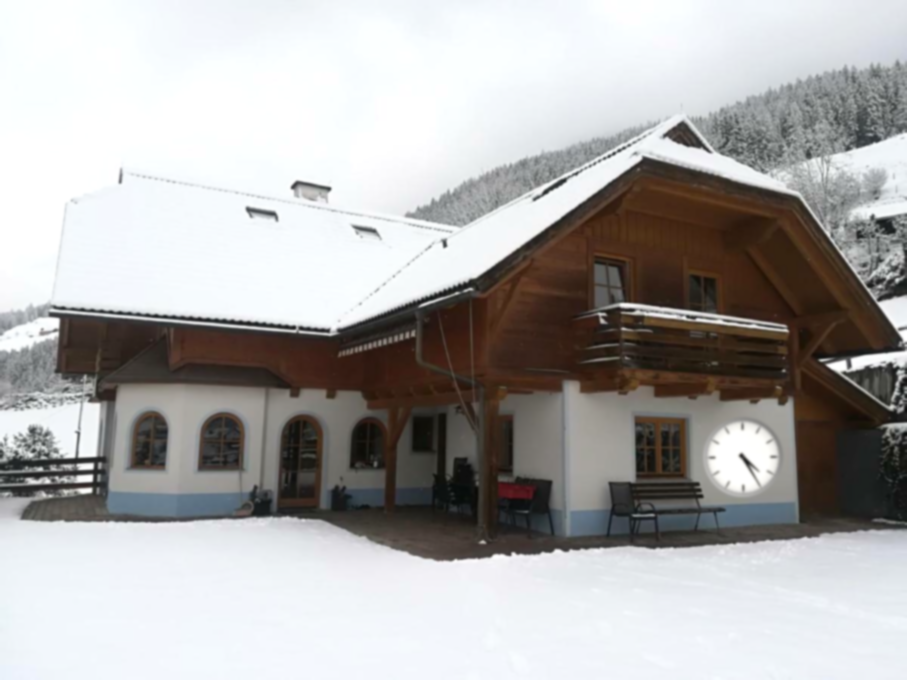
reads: 4,25
